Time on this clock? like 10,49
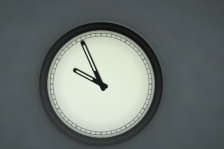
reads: 9,56
